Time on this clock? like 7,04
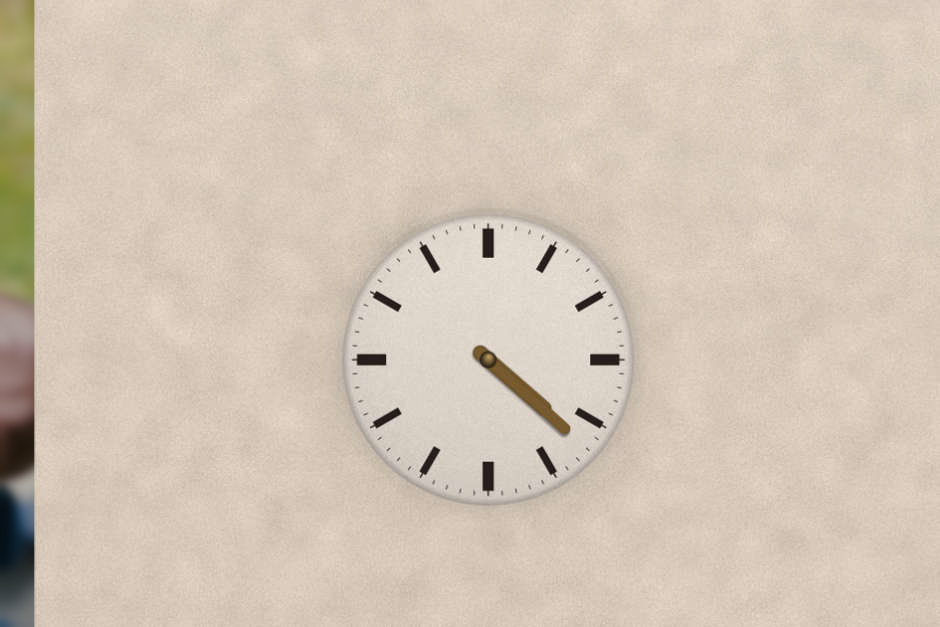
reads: 4,22
